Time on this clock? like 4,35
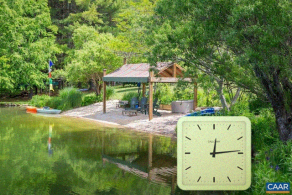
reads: 12,14
